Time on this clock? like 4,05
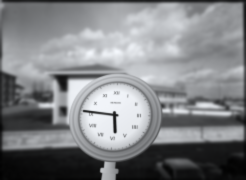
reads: 5,46
